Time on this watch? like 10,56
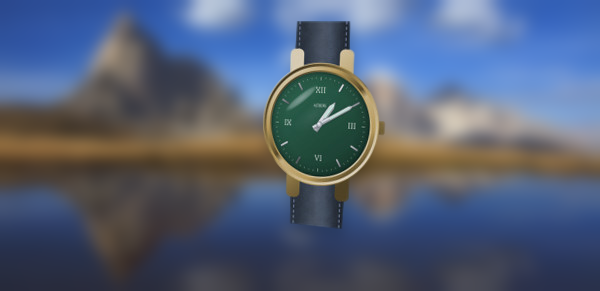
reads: 1,10
